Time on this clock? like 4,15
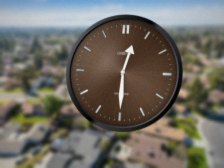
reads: 12,30
